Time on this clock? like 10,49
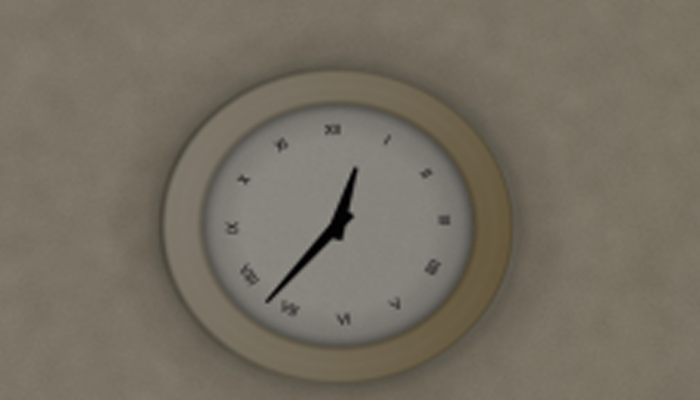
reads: 12,37
